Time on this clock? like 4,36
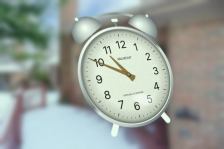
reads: 10,50
